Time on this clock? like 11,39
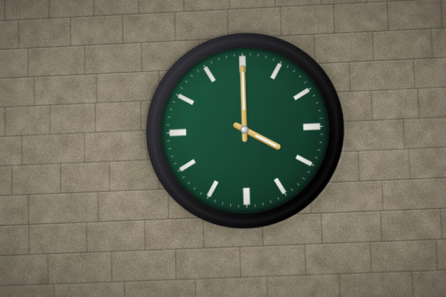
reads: 4,00
